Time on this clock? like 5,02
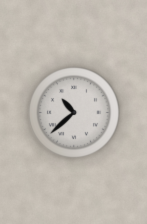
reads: 10,38
